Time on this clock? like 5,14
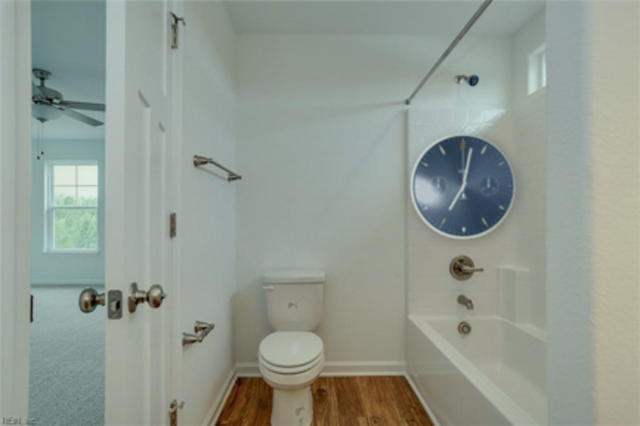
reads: 7,02
